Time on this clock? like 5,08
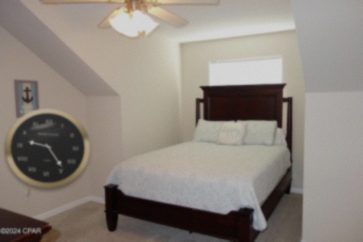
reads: 9,24
